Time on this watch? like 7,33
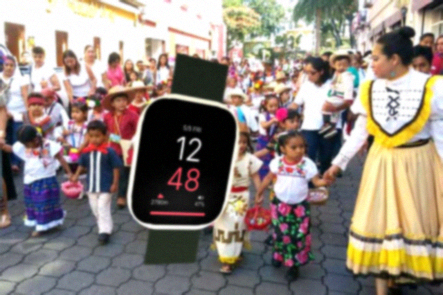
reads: 12,48
